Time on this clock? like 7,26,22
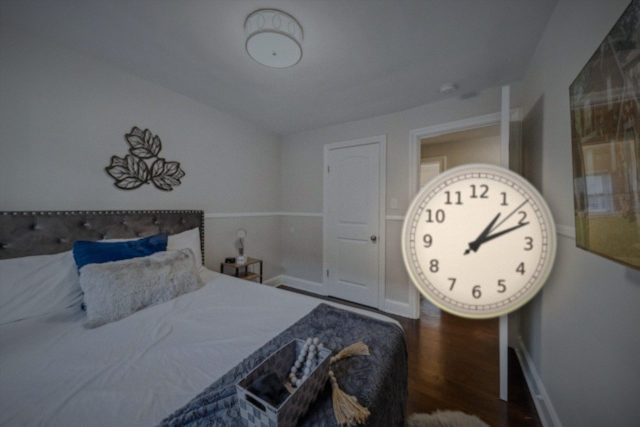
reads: 1,11,08
